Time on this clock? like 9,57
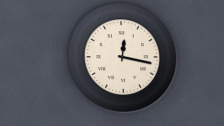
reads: 12,17
